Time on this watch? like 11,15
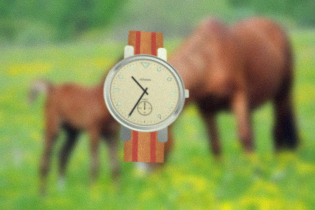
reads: 10,35
